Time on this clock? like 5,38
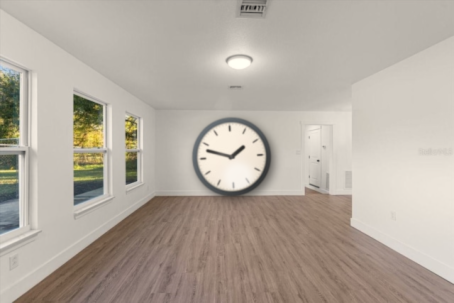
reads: 1,48
